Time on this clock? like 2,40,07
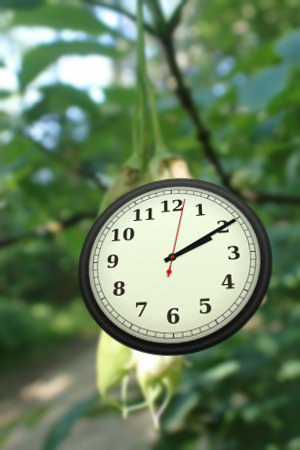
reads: 2,10,02
